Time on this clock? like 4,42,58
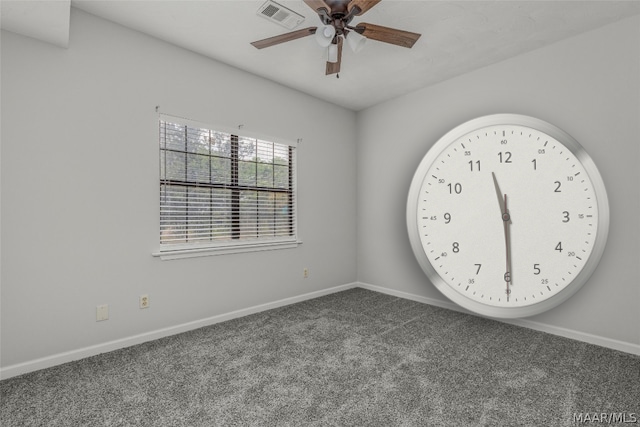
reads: 11,29,30
